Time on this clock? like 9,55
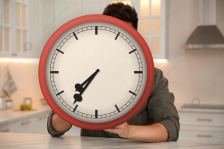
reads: 7,36
